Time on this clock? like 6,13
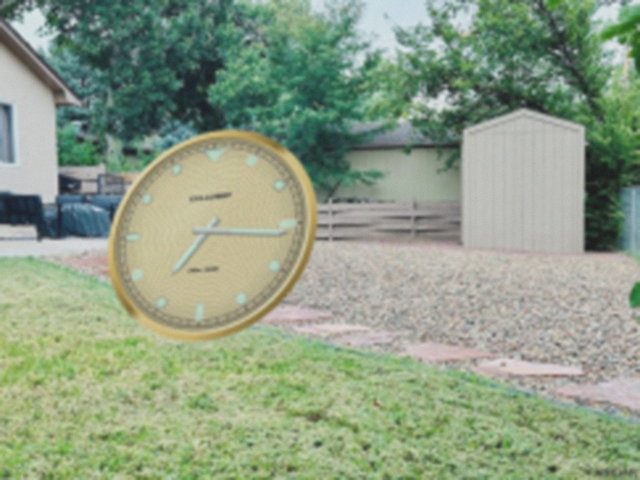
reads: 7,16
